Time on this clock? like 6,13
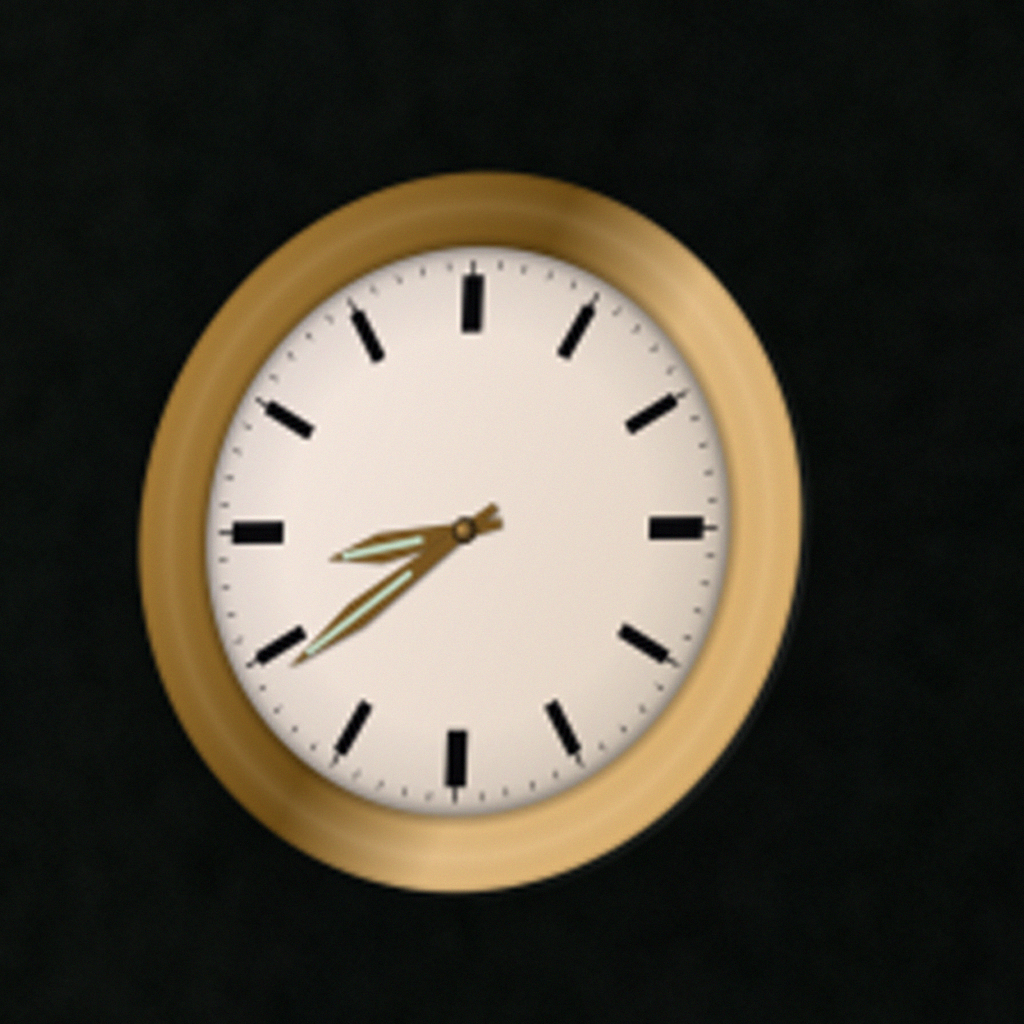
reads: 8,39
